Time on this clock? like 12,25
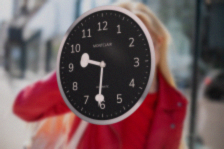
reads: 9,31
